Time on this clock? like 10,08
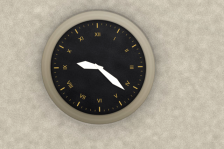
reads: 9,22
